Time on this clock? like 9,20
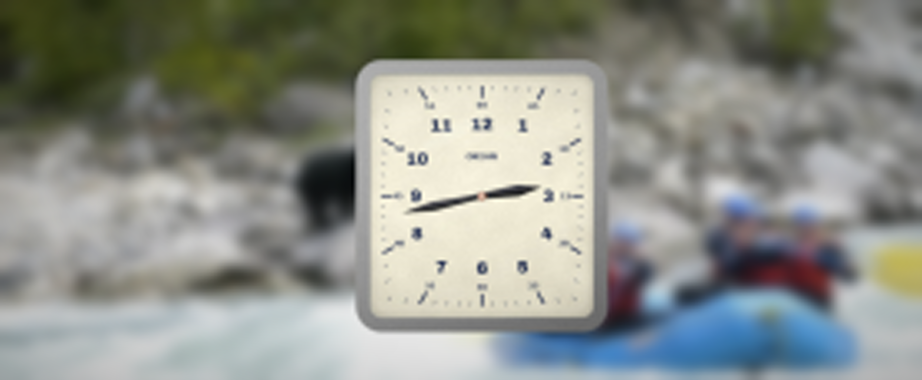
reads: 2,43
